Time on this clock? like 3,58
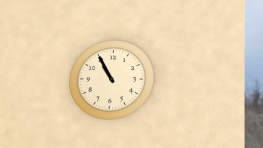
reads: 10,55
